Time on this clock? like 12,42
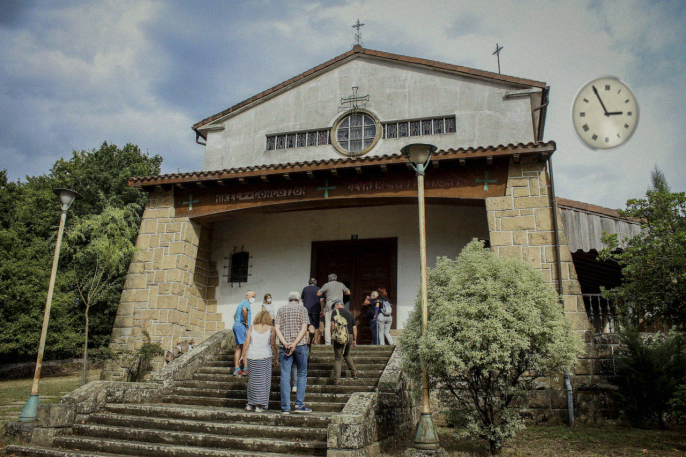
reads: 2,55
